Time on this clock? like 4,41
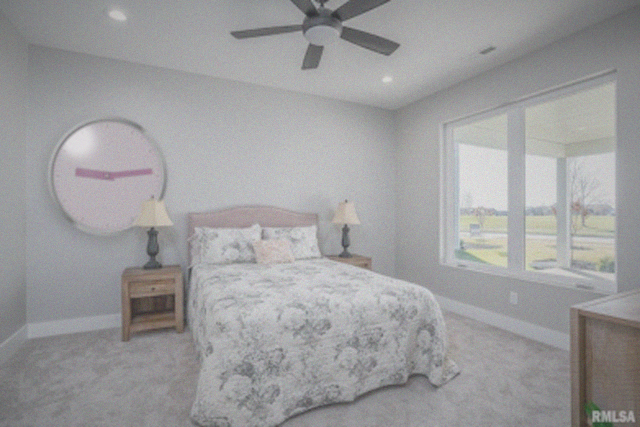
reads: 9,14
